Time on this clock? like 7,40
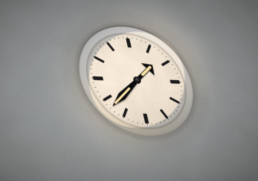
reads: 1,38
